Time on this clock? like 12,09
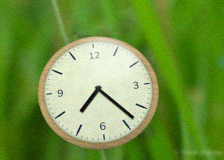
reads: 7,23
